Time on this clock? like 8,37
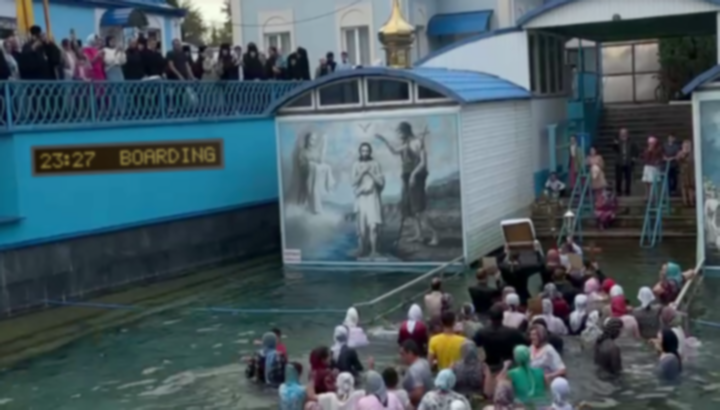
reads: 23,27
